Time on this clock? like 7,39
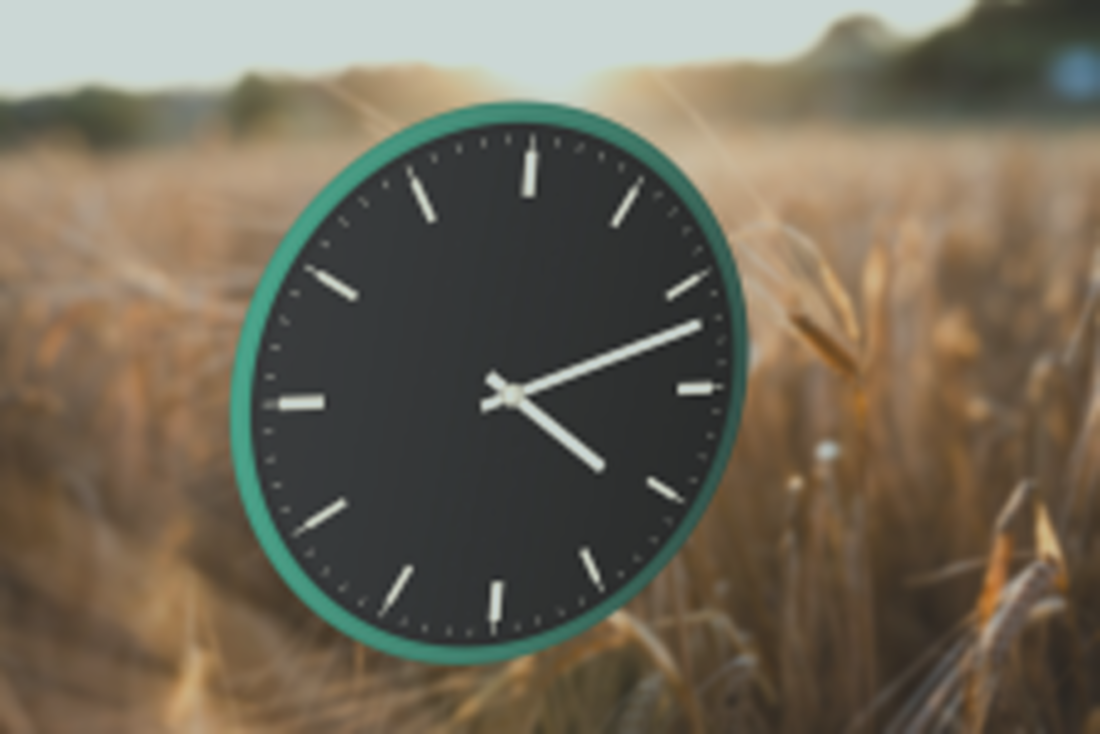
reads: 4,12
